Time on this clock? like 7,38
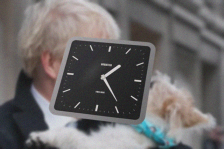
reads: 1,24
